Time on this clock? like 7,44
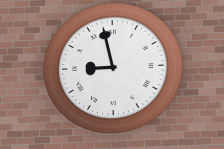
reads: 8,58
